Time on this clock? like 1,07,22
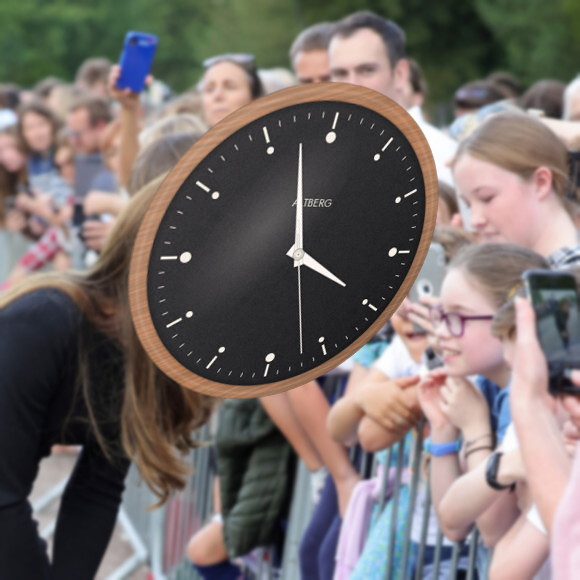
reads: 3,57,27
